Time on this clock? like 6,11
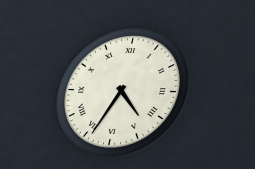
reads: 4,34
